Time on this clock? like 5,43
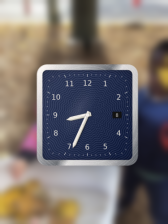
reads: 8,34
